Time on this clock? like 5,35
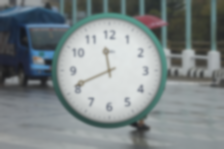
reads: 11,41
